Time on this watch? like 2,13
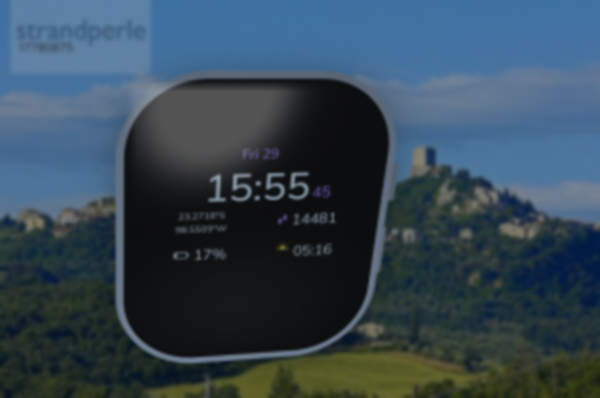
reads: 15,55
